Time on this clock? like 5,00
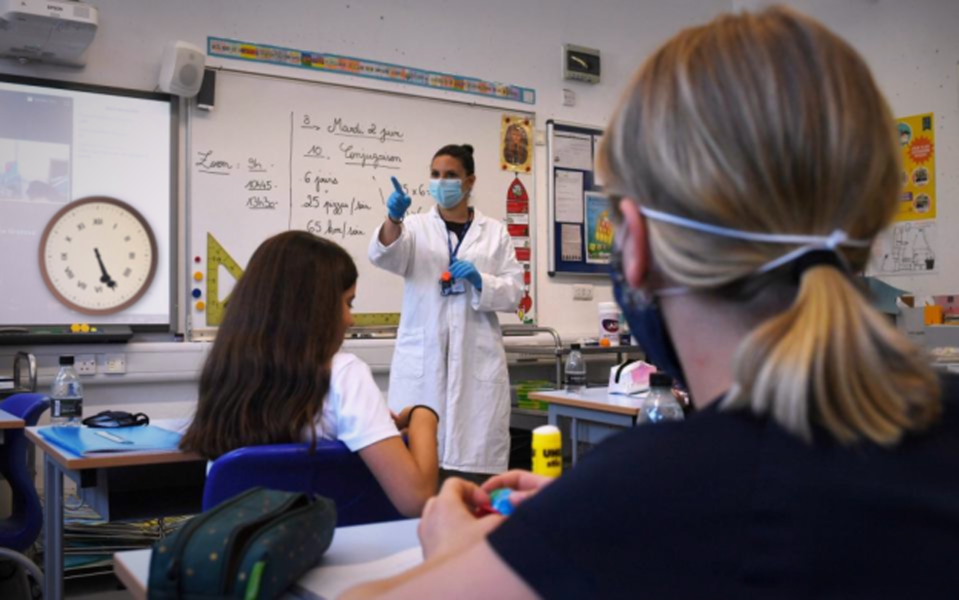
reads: 5,26
